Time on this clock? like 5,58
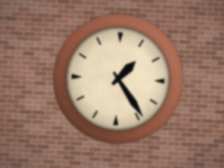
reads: 1,24
